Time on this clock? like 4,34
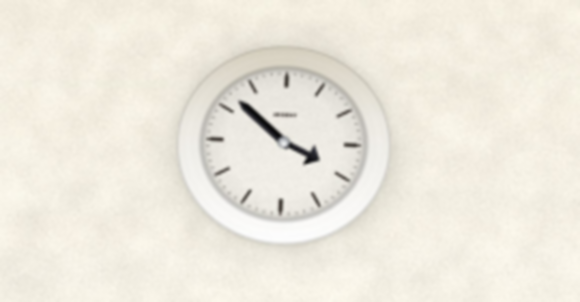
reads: 3,52
